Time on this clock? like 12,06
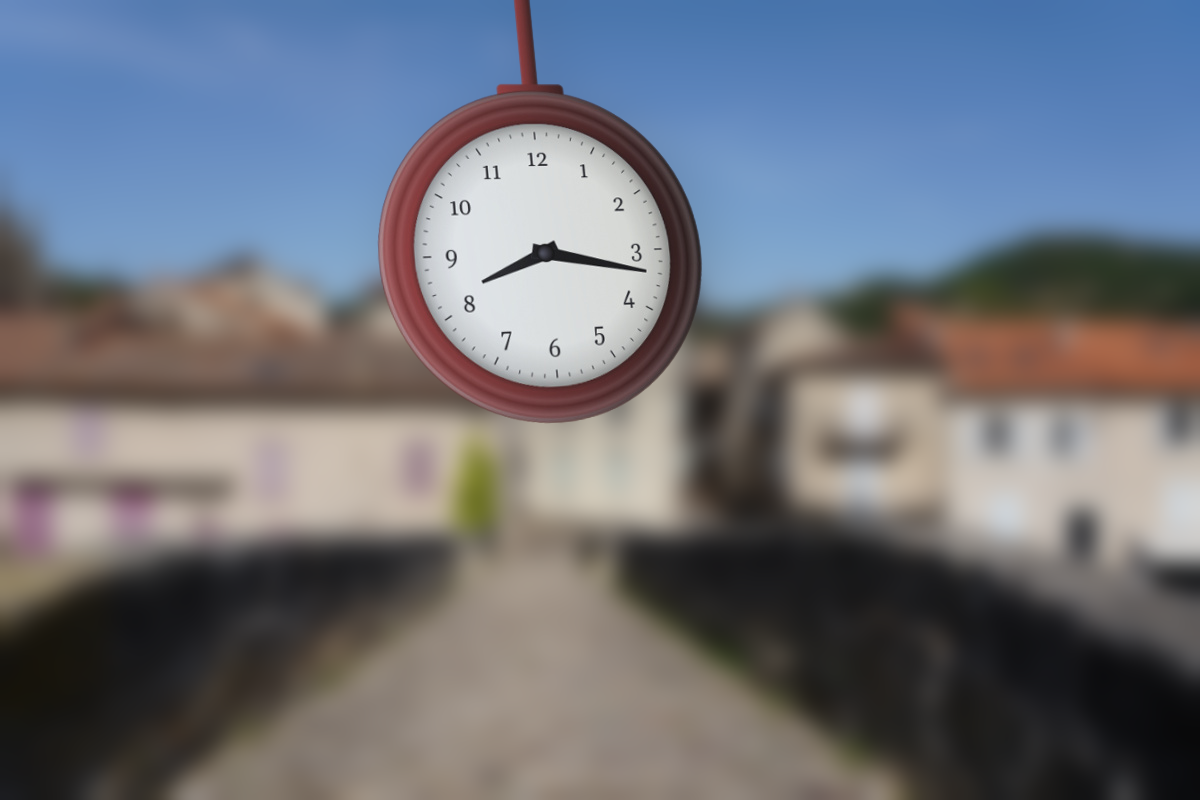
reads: 8,17
